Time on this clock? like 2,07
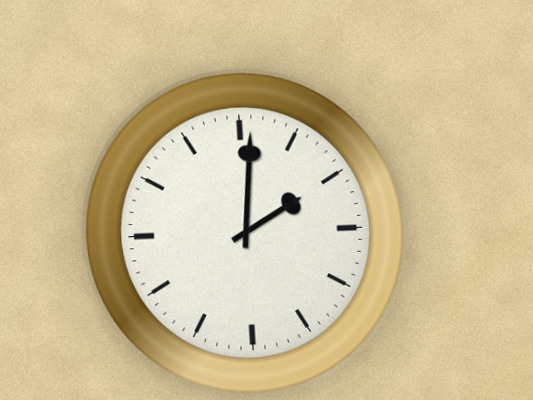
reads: 2,01
